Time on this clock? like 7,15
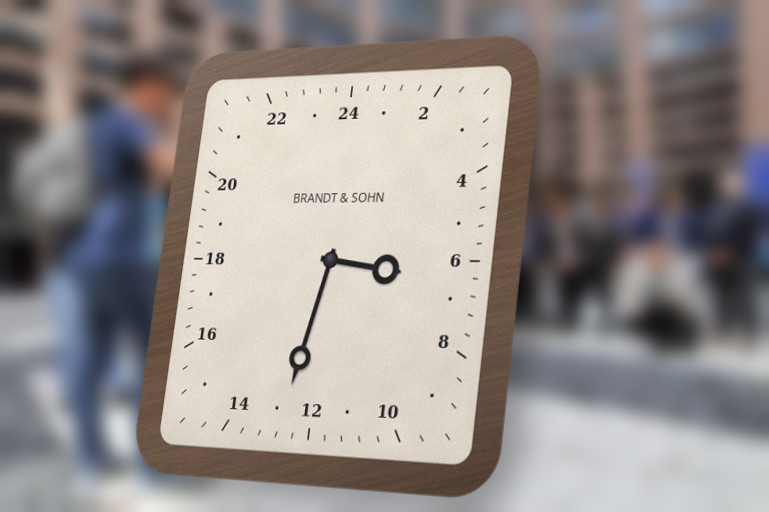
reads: 6,32
